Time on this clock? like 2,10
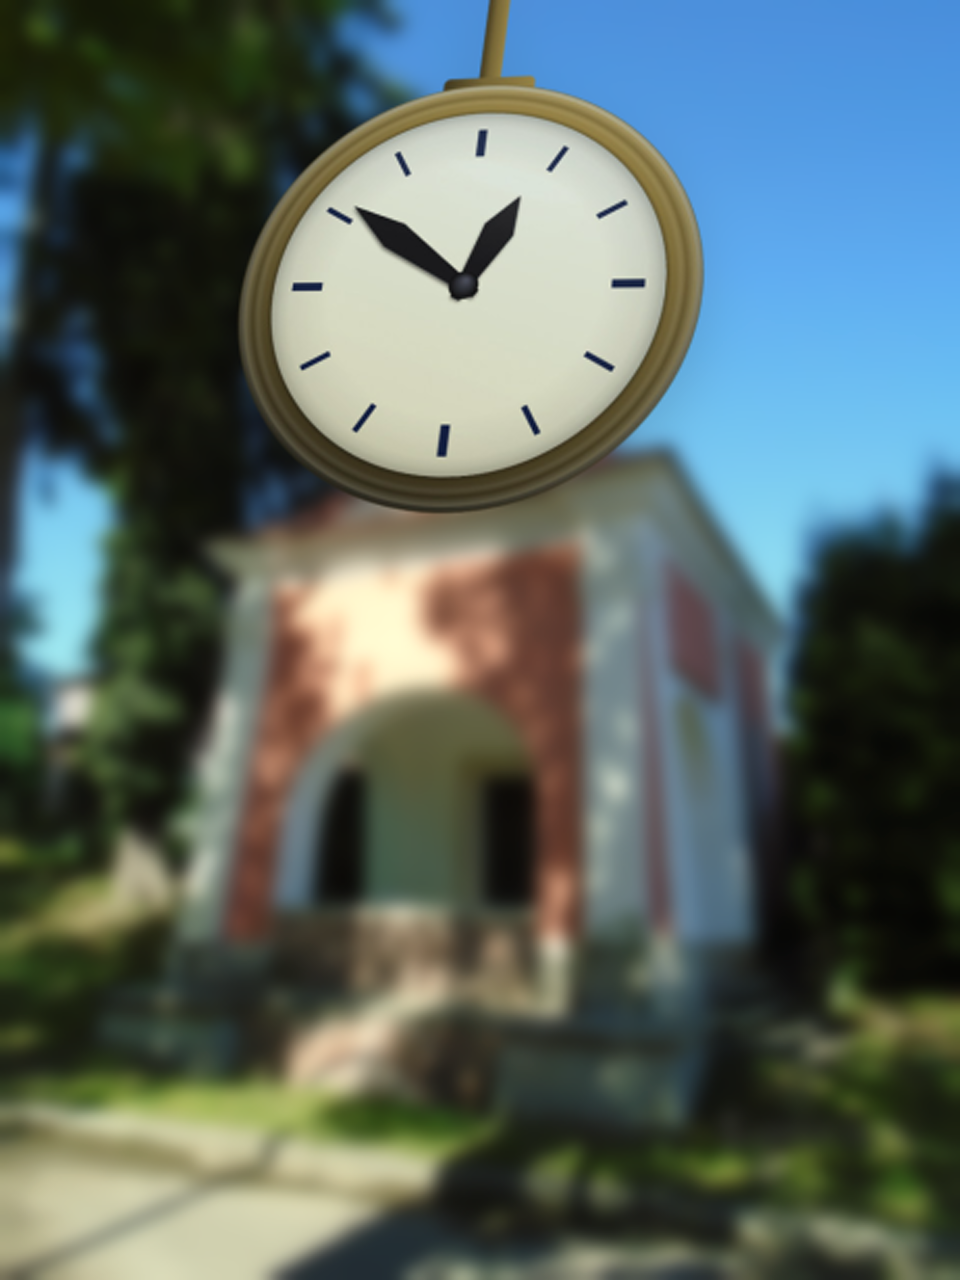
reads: 12,51
